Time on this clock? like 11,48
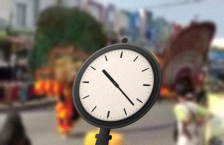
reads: 10,22
